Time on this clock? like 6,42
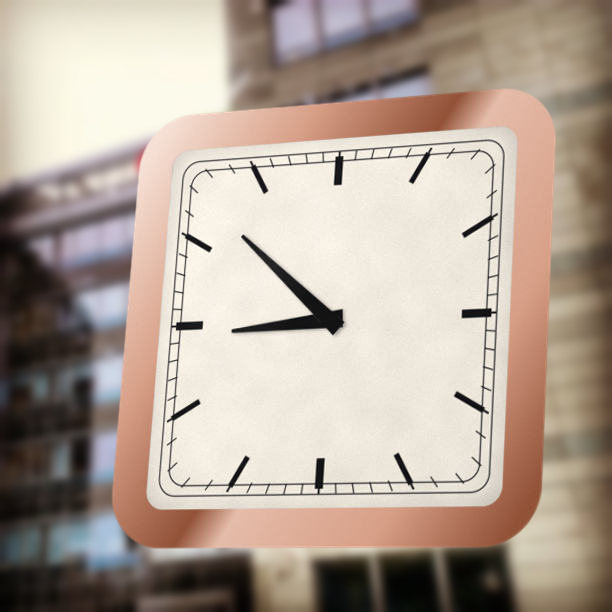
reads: 8,52
